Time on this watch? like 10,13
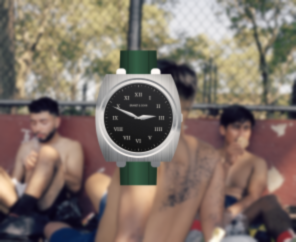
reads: 2,49
